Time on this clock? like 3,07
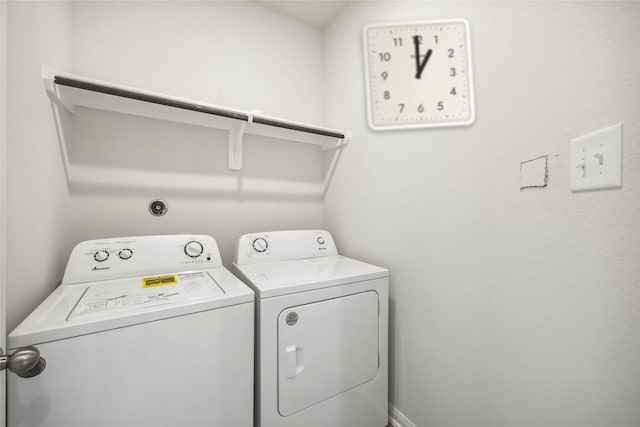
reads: 1,00
